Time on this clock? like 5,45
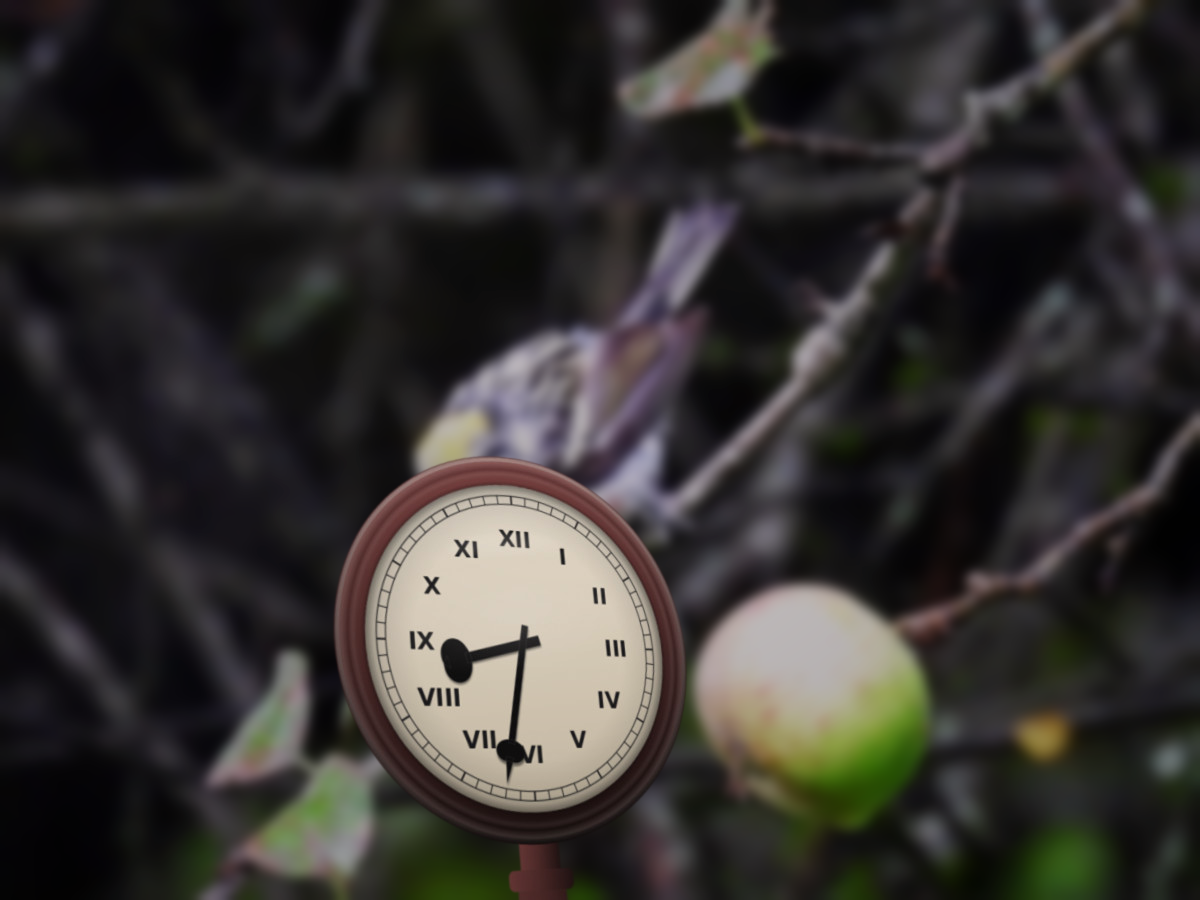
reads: 8,32
